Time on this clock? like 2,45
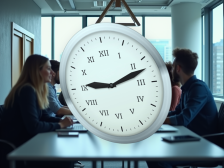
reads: 9,12
